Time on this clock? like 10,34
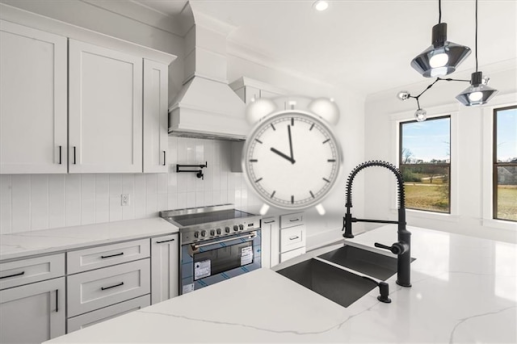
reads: 9,59
